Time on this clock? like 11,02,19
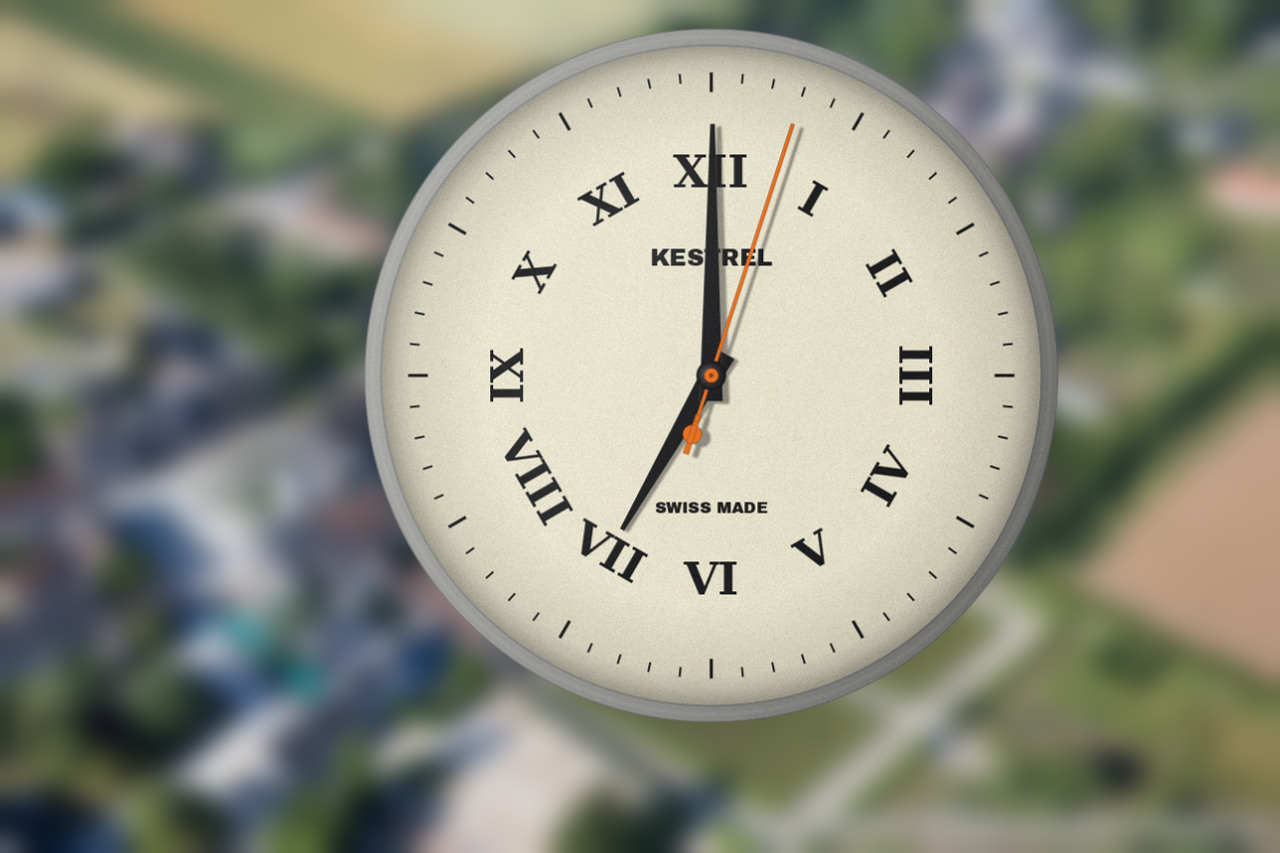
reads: 7,00,03
